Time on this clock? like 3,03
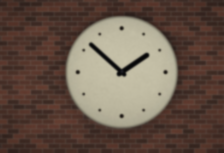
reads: 1,52
